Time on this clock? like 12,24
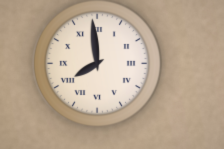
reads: 7,59
